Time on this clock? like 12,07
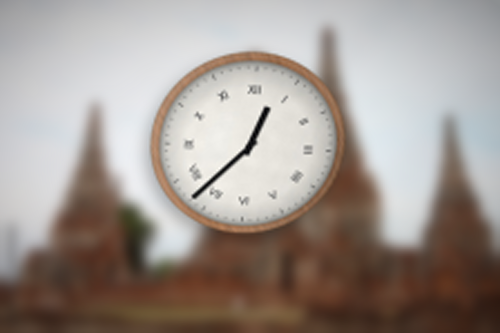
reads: 12,37
